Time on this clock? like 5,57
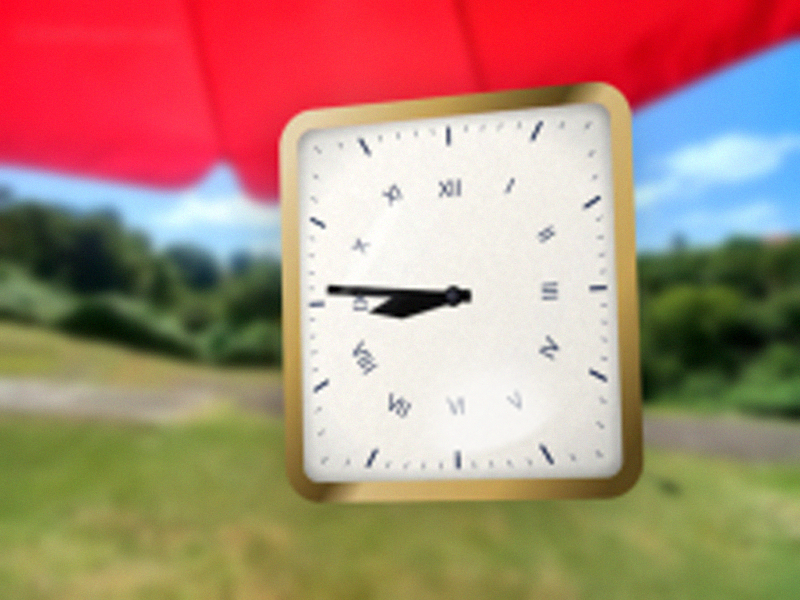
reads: 8,46
